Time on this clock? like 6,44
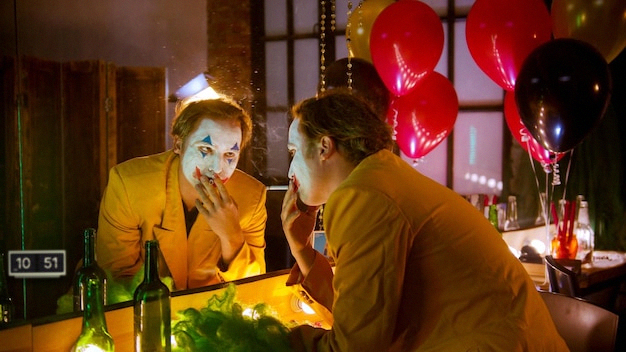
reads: 10,51
